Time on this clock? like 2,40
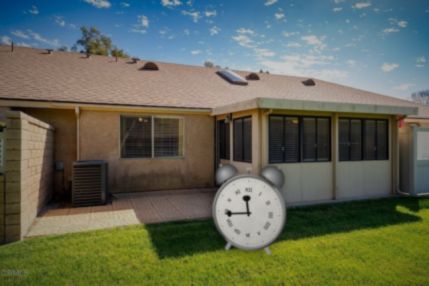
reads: 11,44
